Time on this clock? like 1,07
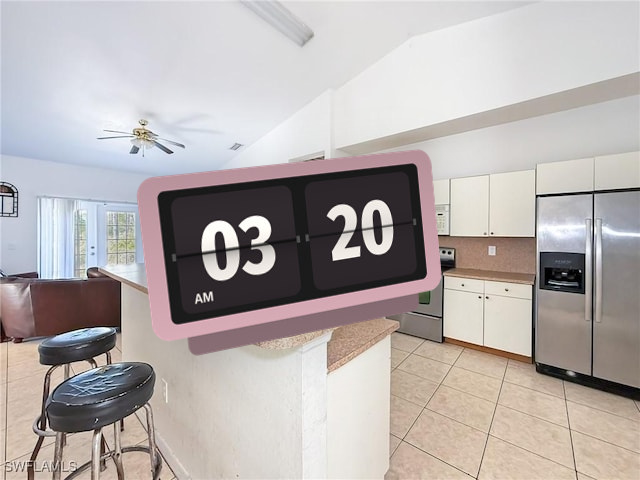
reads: 3,20
